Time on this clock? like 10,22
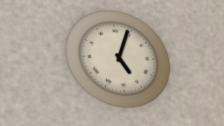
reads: 5,04
